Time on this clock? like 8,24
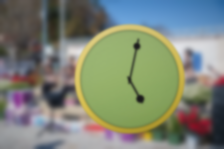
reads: 5,02
